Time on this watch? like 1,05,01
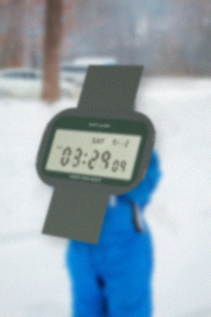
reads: 3,29,09
